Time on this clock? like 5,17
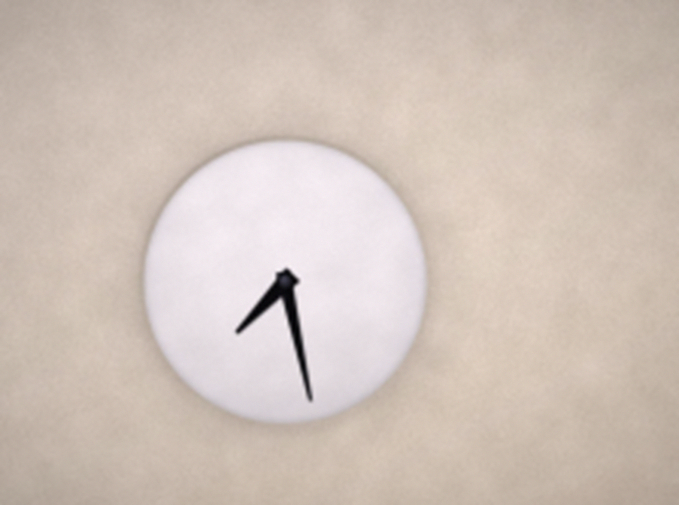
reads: 7,28
